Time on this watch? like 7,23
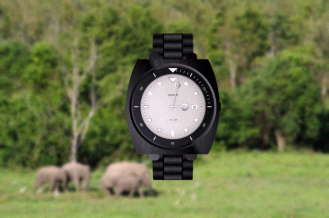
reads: 3,02
